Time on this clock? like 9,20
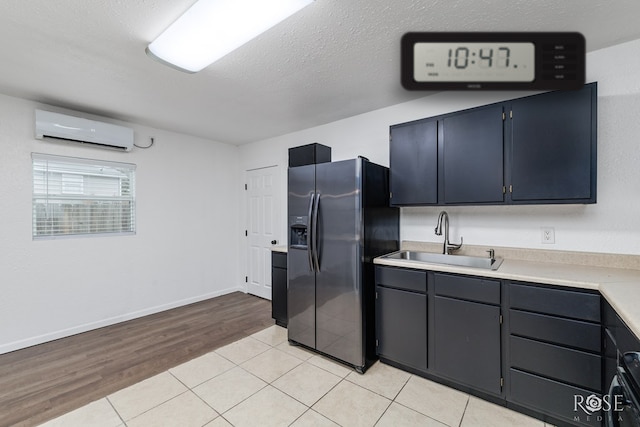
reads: 10,47
